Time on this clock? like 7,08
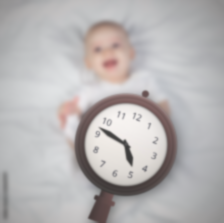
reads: 4,47
